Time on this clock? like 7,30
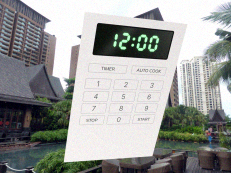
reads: 12,00
